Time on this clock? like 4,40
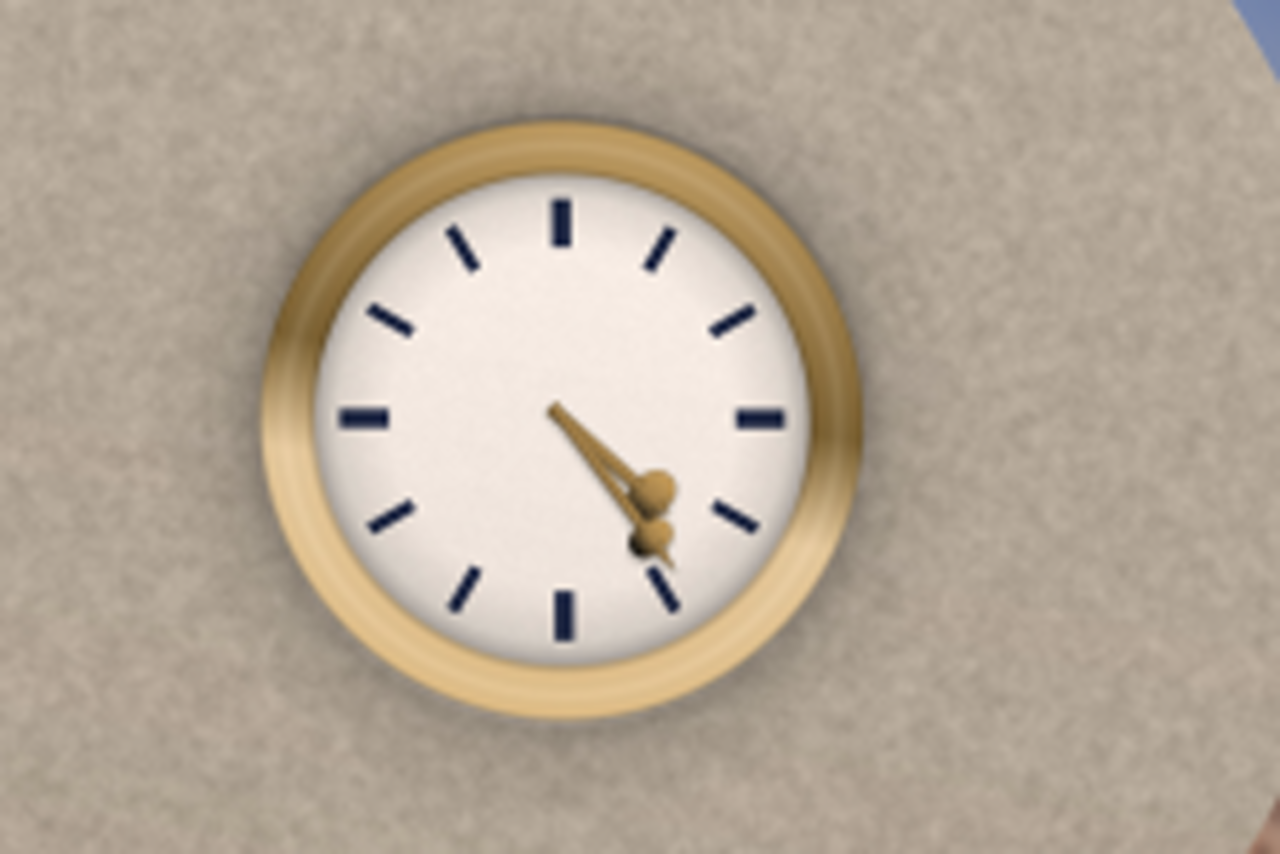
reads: 4,24
